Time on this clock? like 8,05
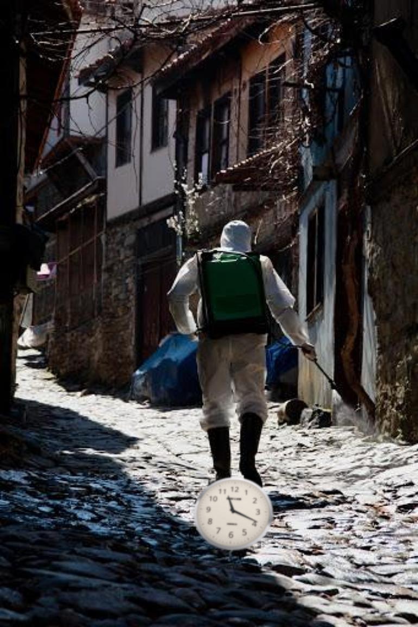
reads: 11,19
